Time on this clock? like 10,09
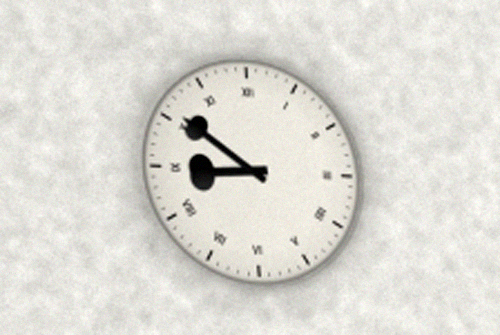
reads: 8,51
